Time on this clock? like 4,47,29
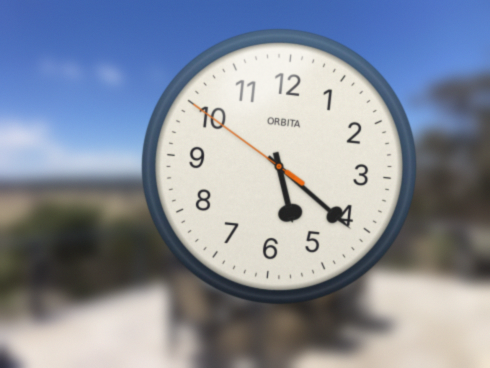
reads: 5,20,50
